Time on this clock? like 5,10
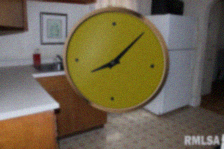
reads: 8,07
